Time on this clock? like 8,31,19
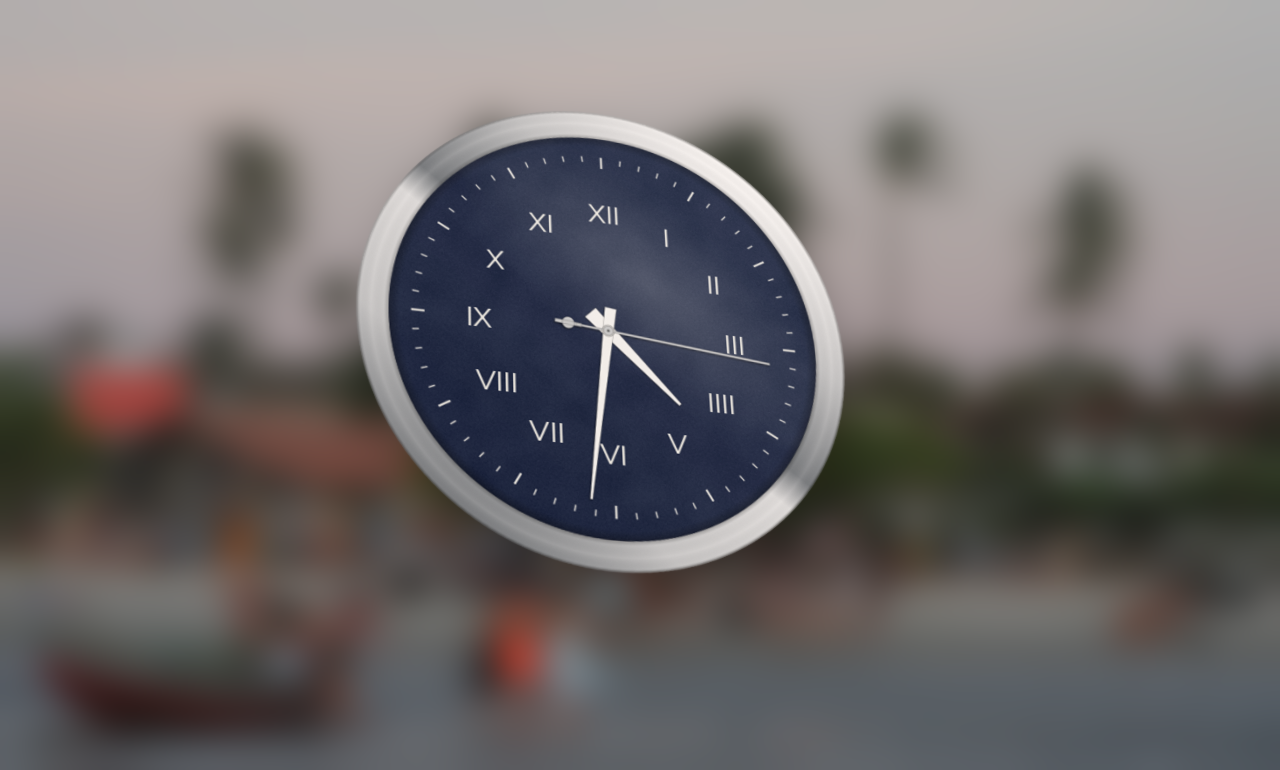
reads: 4,31,16
